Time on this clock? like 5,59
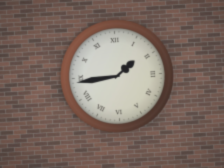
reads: 1,44
